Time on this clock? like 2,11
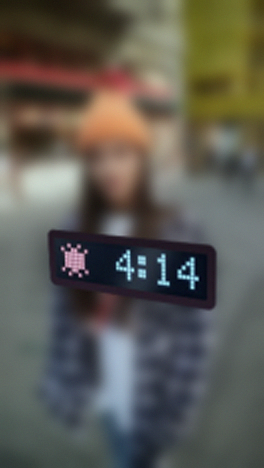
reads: 4,14
